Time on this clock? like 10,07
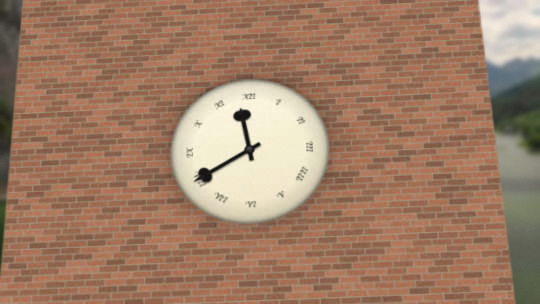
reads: 11,40
